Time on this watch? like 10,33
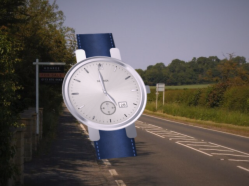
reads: 4,59
